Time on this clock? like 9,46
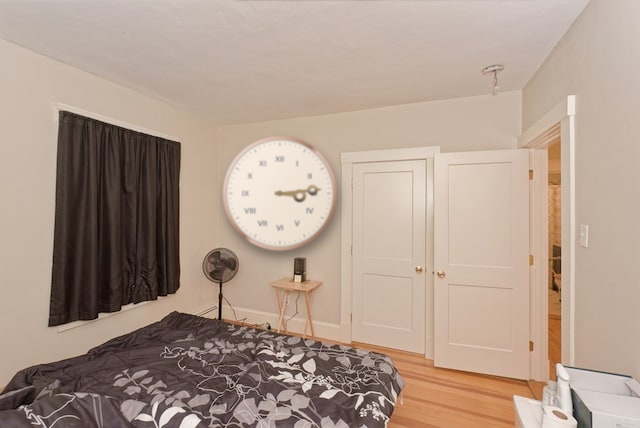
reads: 3,14
